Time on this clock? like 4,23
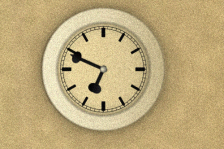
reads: 6,49
